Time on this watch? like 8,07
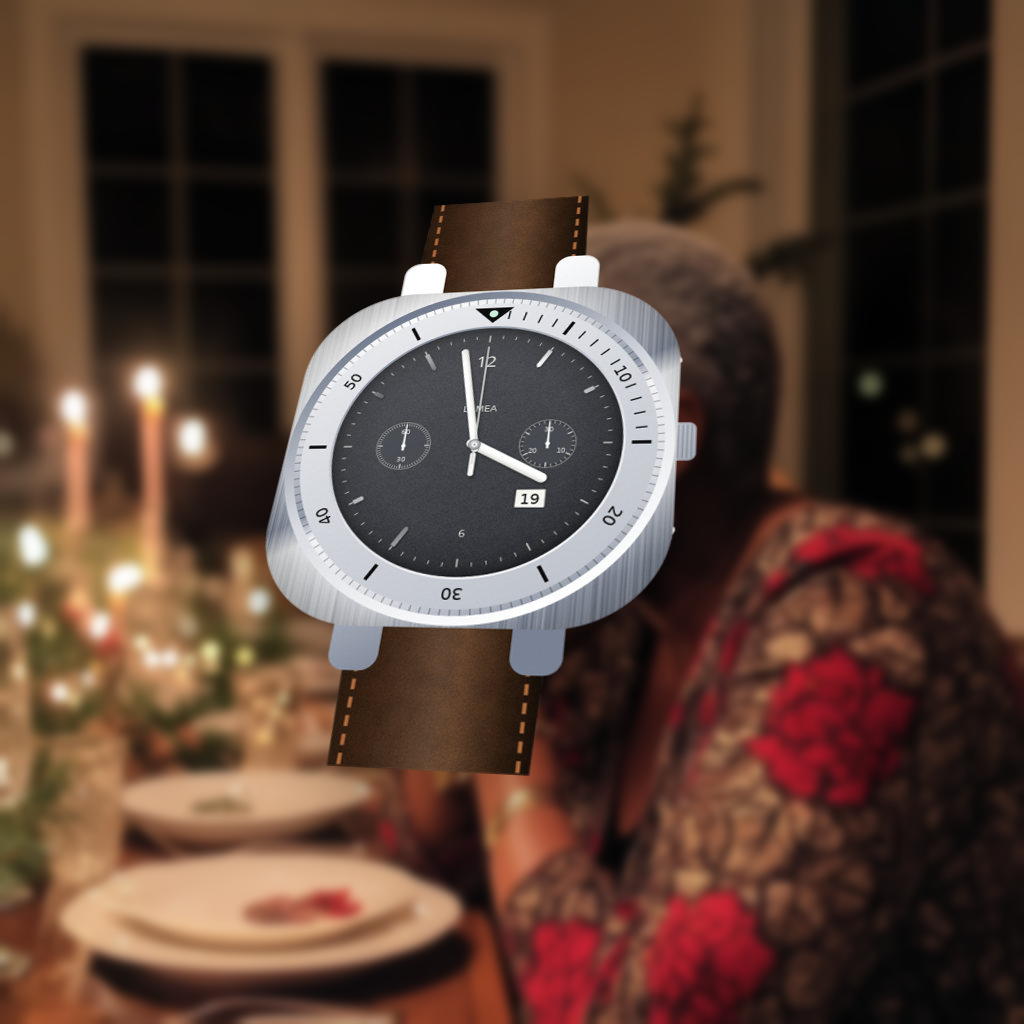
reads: 3,58
